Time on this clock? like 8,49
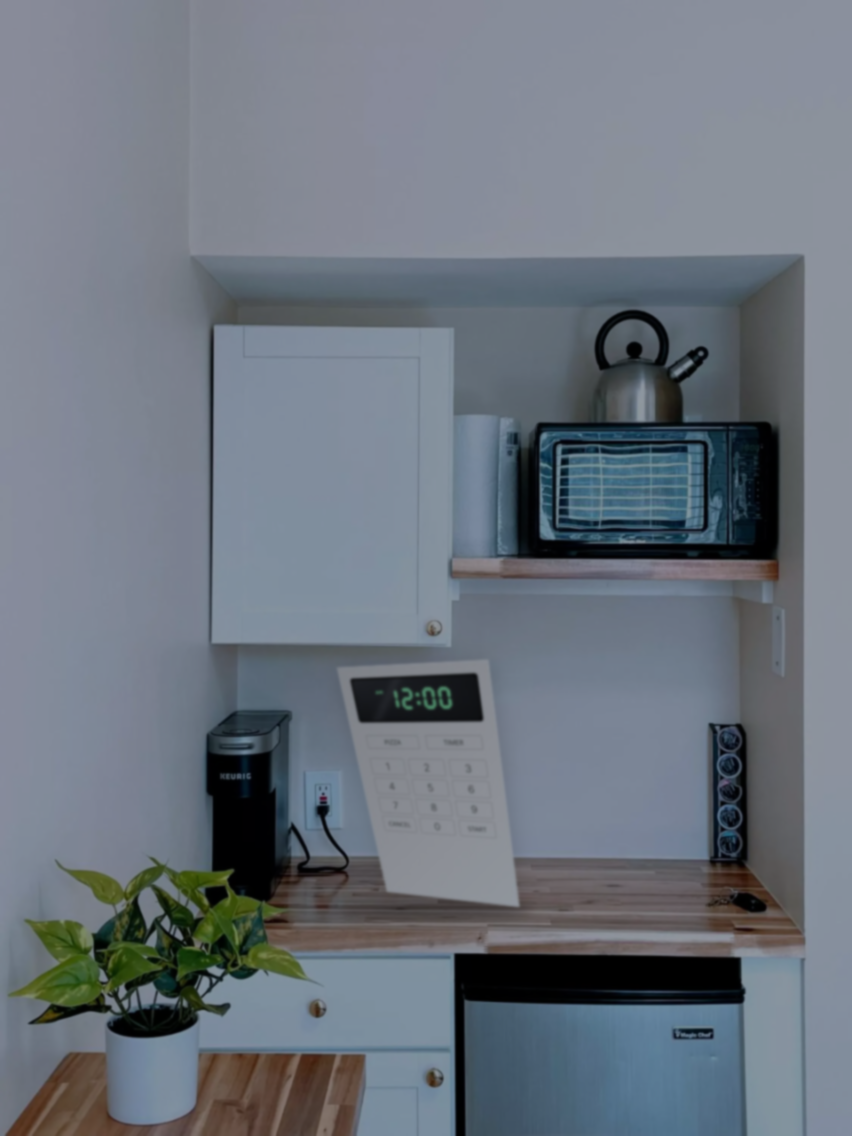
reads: 12,00
